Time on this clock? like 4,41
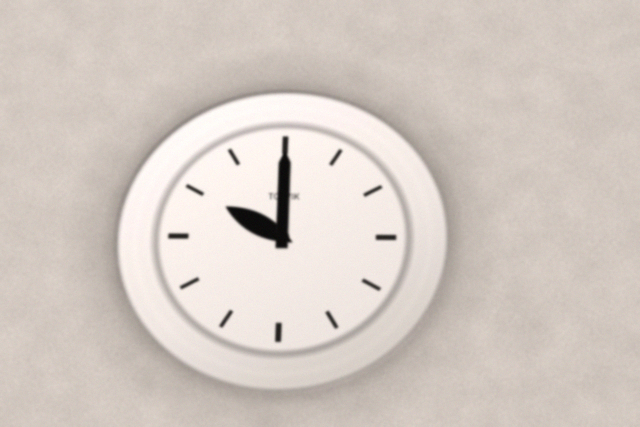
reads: 10,00
